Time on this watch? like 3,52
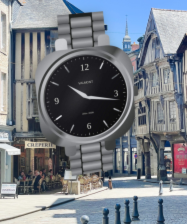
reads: 10,17
